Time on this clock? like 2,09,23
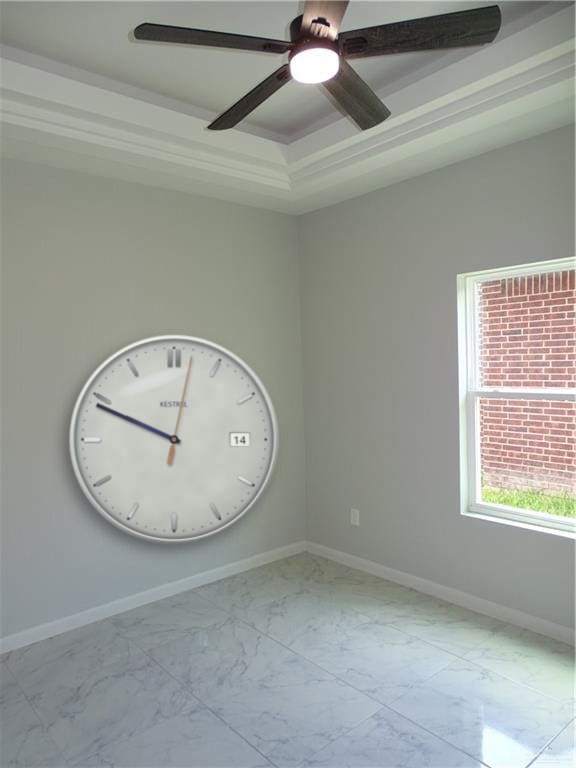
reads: 9,49,02
